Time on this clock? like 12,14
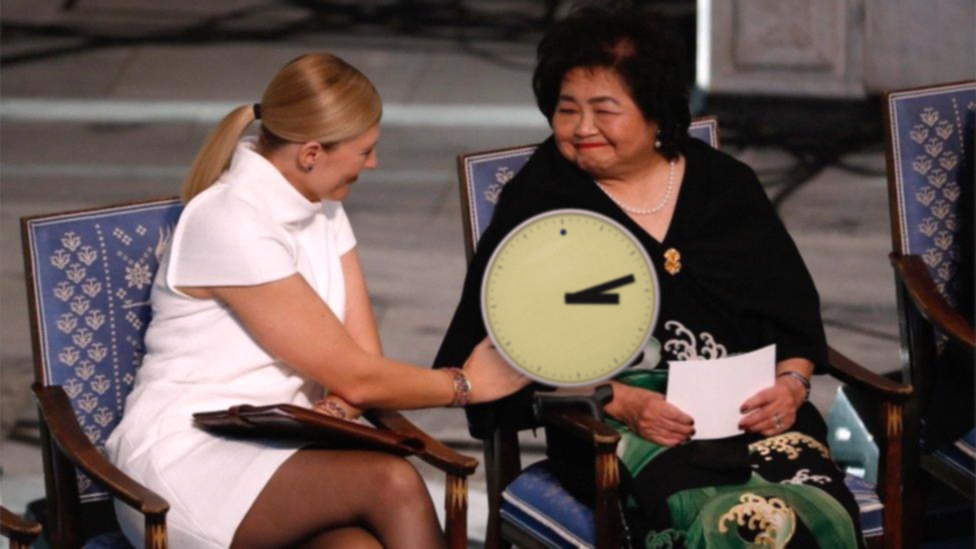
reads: 3,13
